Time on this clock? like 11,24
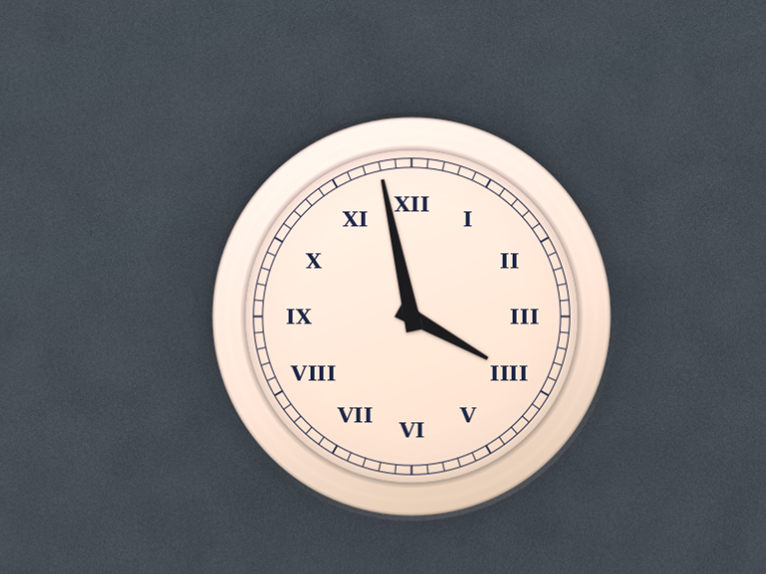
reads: 3,58
